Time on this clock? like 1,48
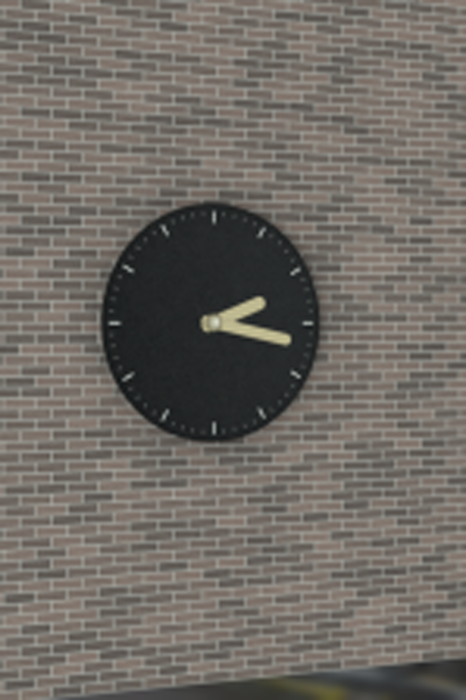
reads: 2,17
